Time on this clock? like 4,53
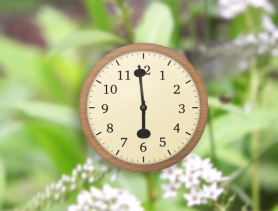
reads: 5,59
